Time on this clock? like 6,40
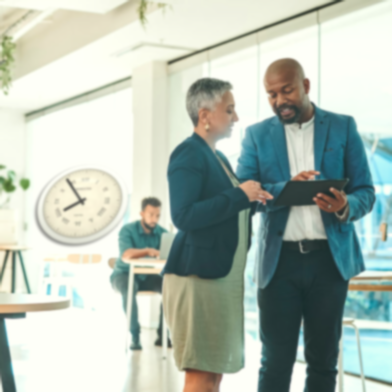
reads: 7,54
